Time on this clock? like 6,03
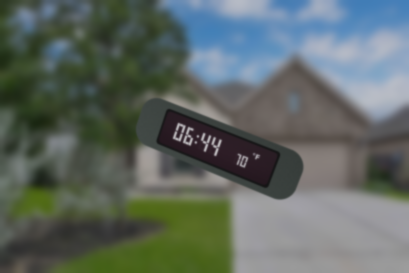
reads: 6,44
